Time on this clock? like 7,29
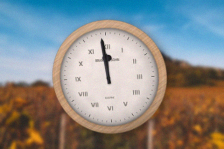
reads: 11,59
